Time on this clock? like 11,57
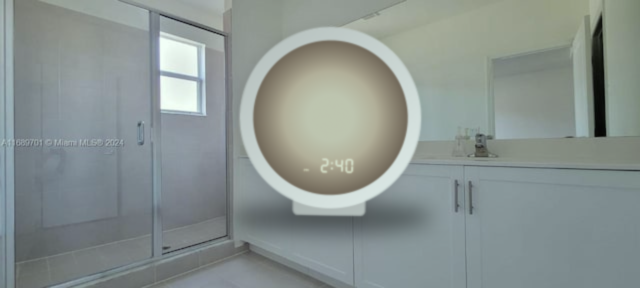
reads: 2,40
